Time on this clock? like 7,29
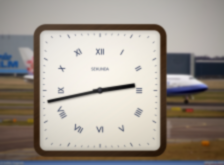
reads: 2,43
